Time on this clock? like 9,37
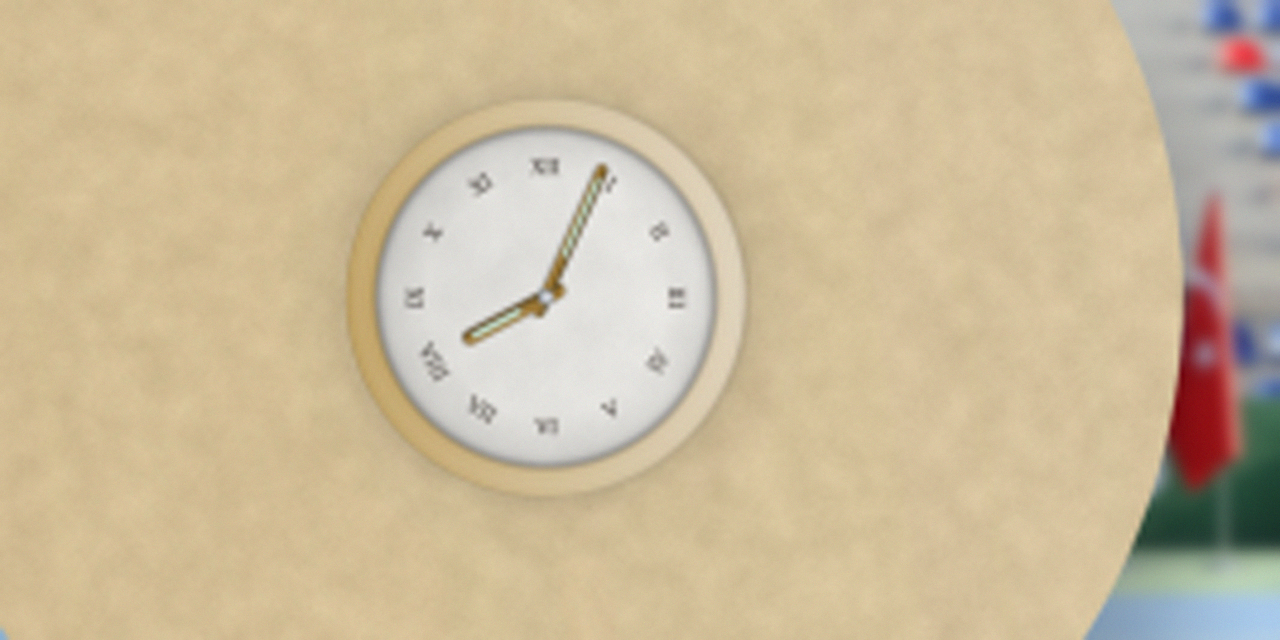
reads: 8,04
